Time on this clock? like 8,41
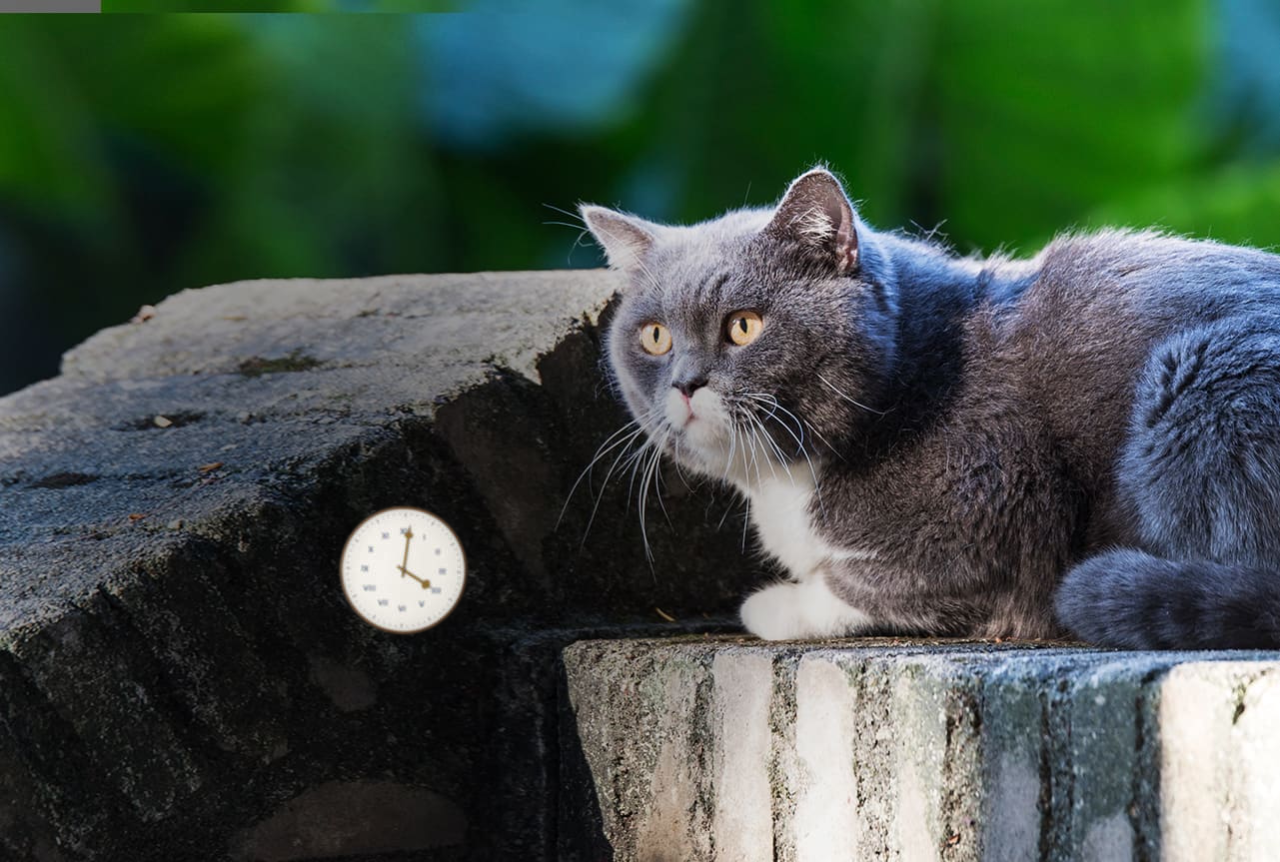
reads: 4,01
